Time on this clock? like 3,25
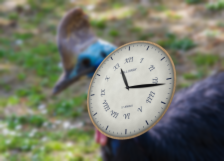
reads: 11,16
